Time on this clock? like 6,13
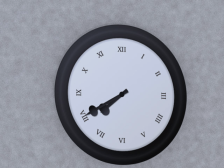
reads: 7,40
